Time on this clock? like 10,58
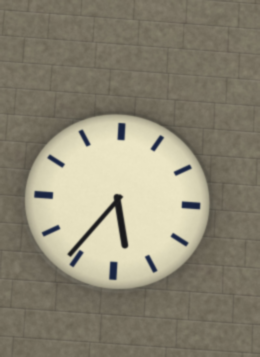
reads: 5,36
